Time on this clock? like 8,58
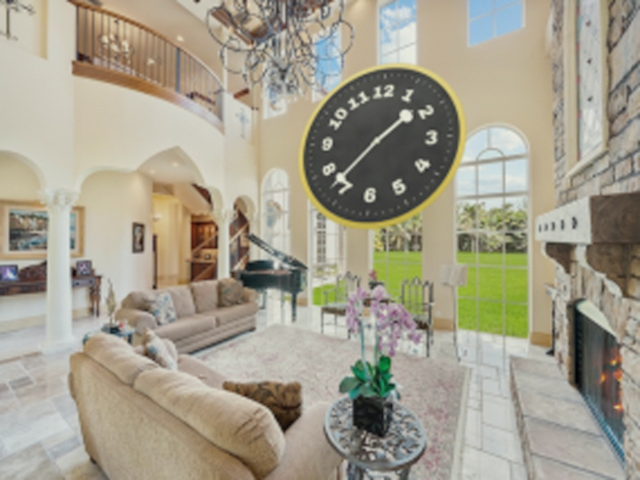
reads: 1,37
